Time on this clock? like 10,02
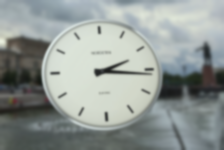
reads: 2,16
